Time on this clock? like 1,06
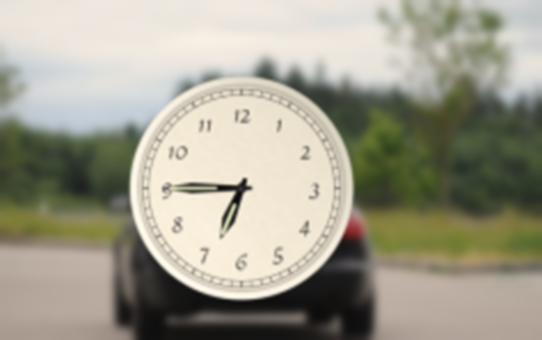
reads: 6,45
